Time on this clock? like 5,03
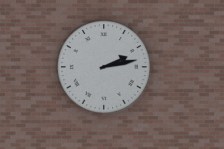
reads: 2,13
